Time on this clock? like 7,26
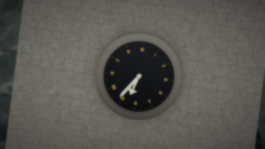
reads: 6,36
